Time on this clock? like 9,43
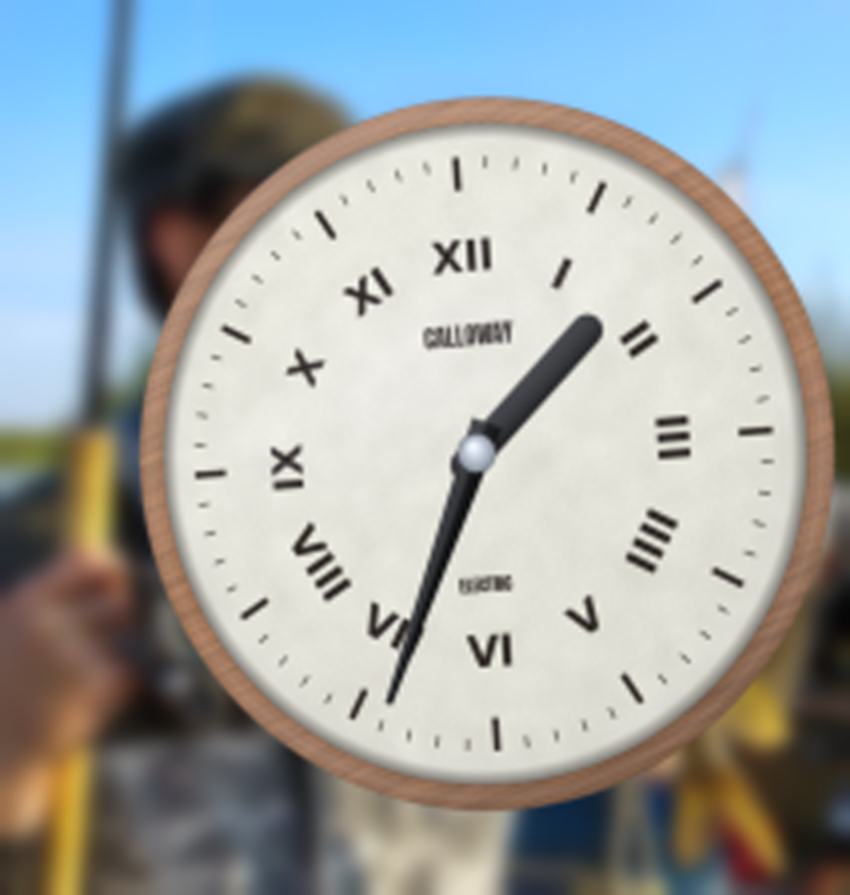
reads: 1,34
